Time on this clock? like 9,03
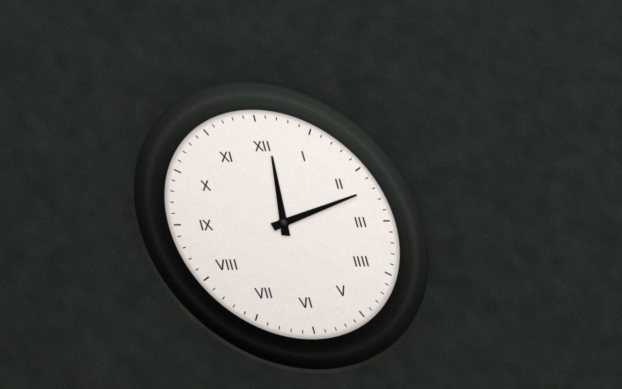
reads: 12,12
